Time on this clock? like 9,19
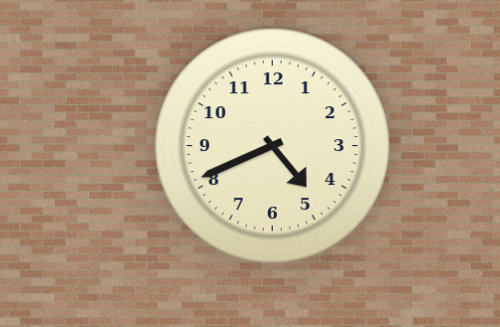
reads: 4,41
